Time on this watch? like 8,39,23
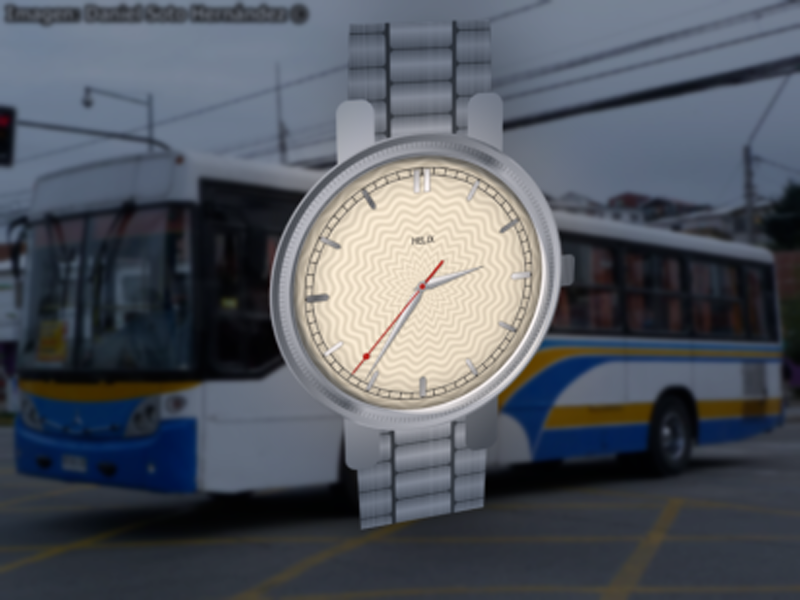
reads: 2,35,37
